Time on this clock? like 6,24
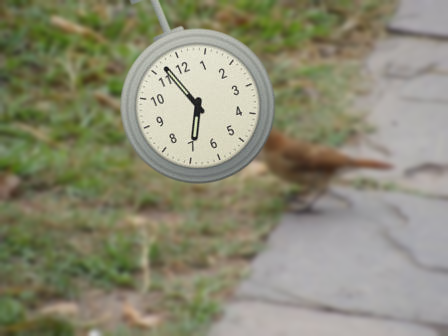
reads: 6,57
